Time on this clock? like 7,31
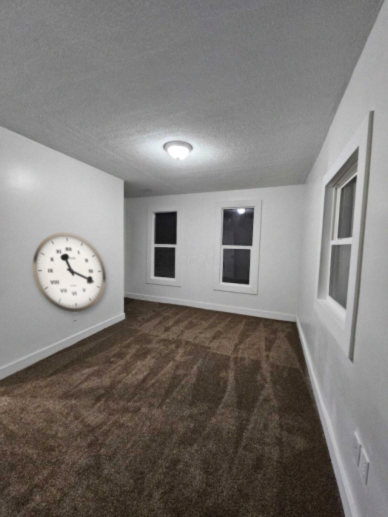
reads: 11,19
